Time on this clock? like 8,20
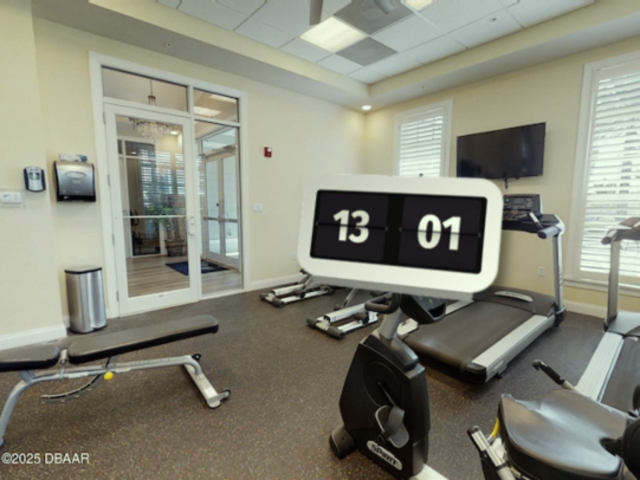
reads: 13,01
